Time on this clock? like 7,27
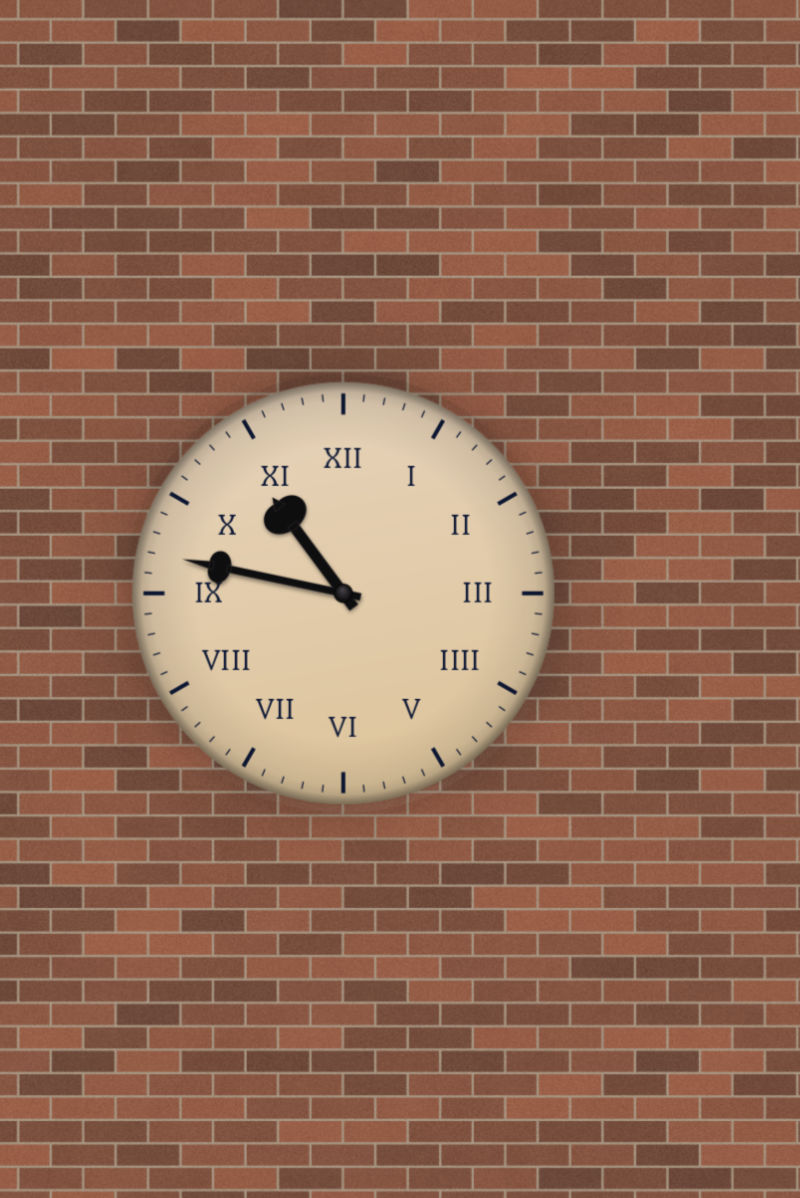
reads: 10,47
